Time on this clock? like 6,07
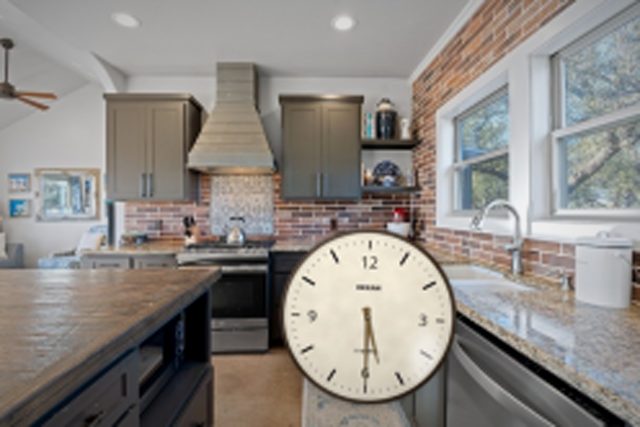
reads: 5,30
